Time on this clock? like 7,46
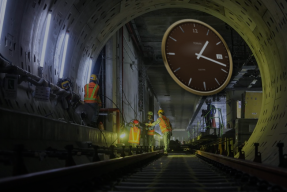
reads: 1,18
